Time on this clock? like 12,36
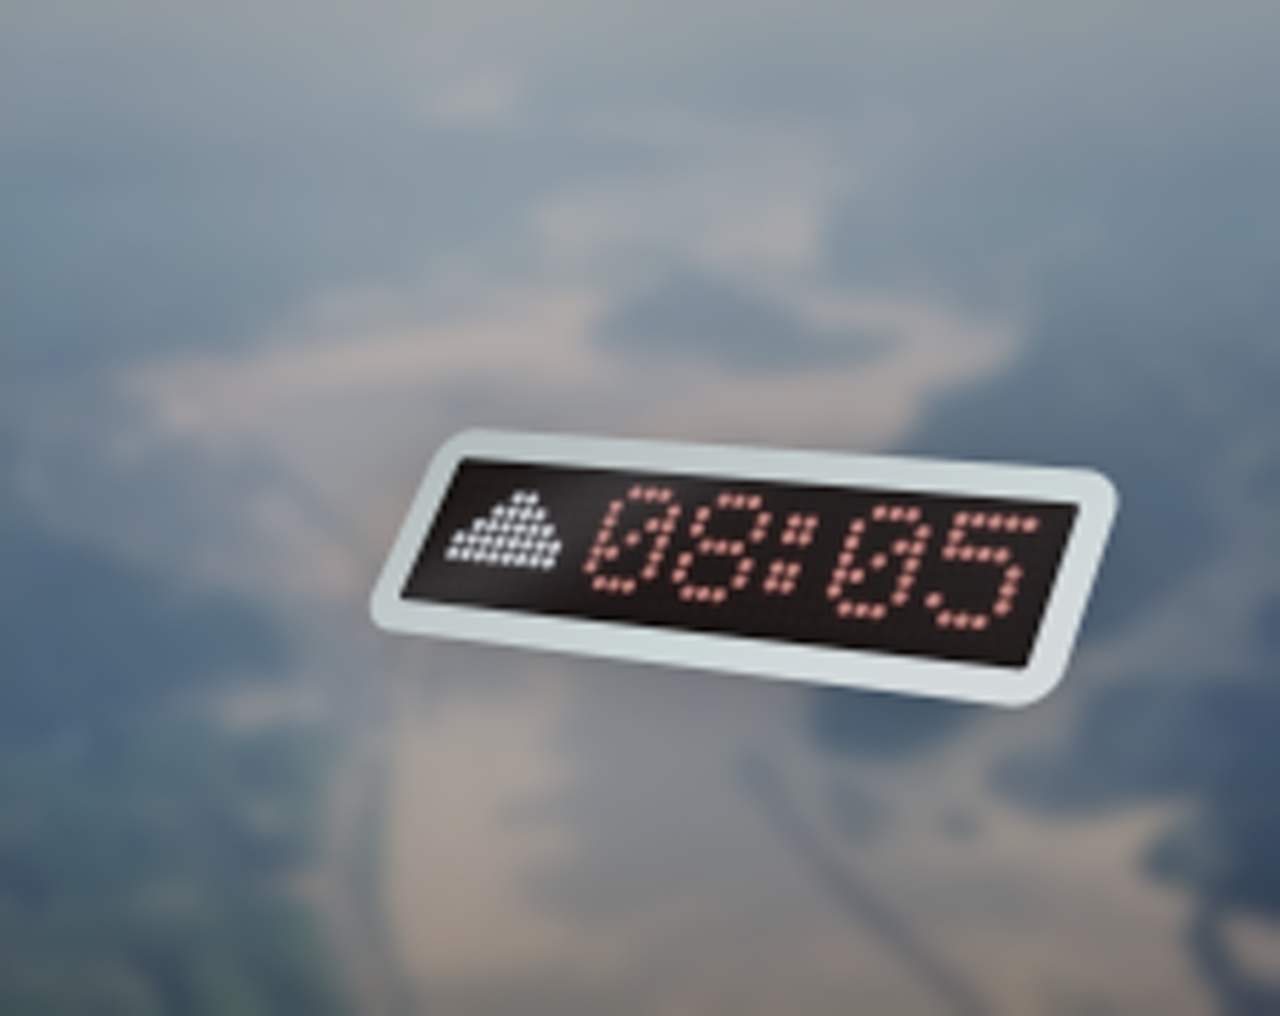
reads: 8,05
